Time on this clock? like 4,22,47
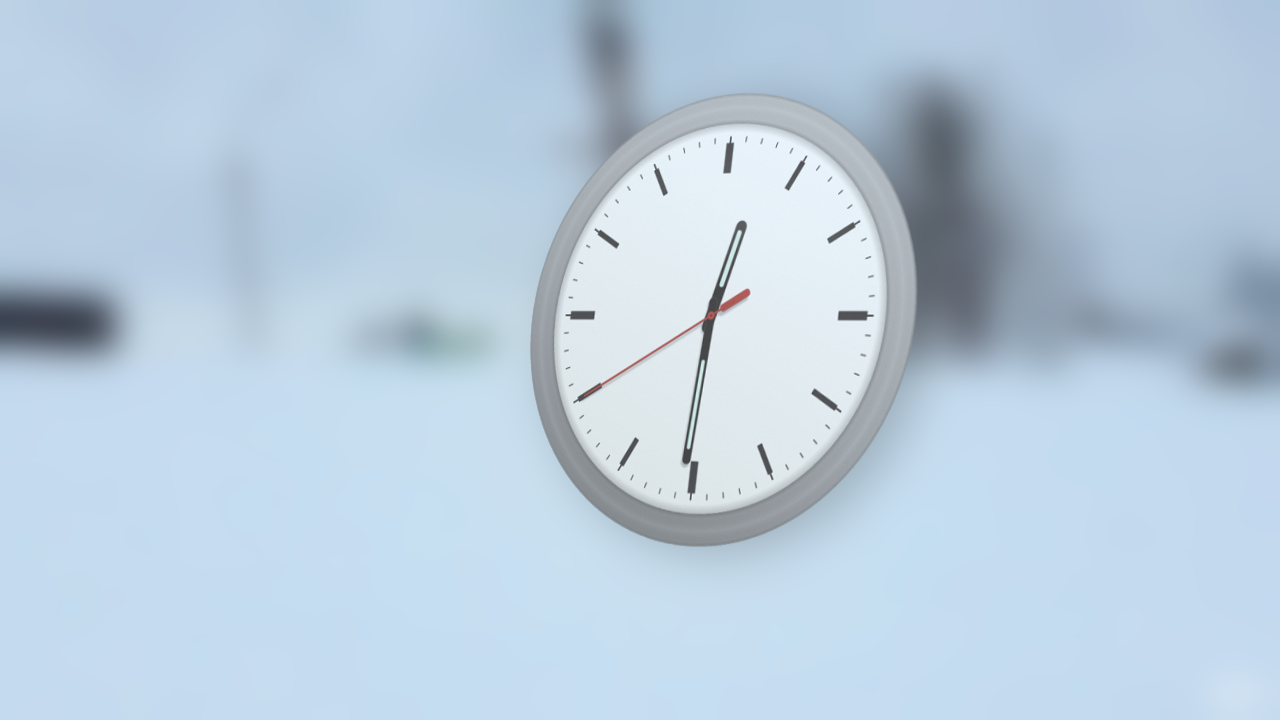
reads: 12,30,40
